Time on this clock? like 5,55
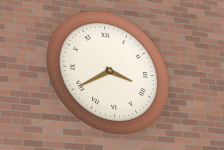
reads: 3,40
